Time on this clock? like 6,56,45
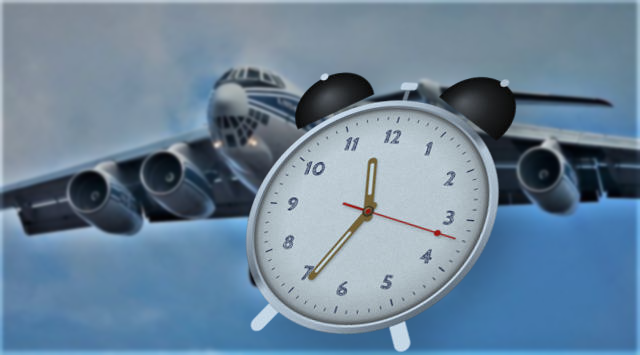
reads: 11,34,17
